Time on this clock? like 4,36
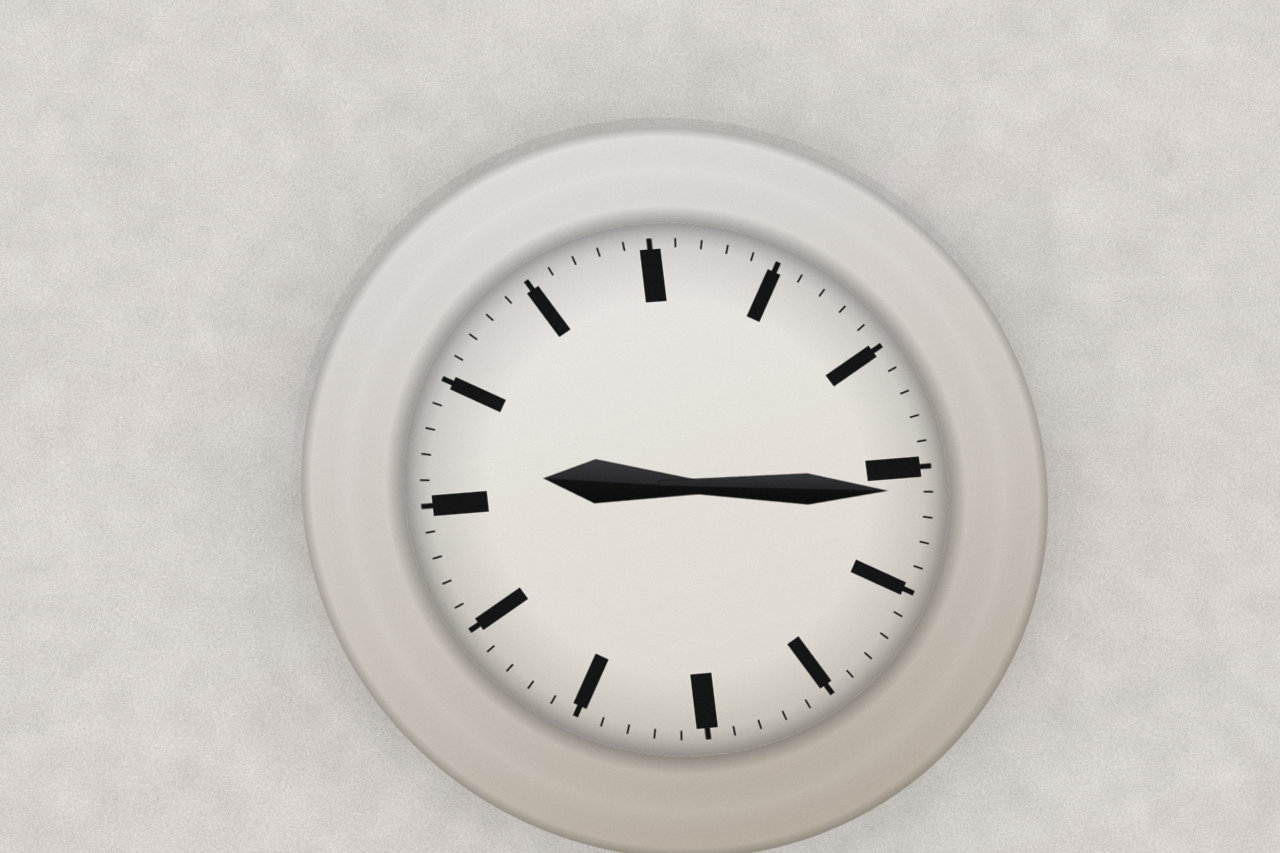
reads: 9,16
